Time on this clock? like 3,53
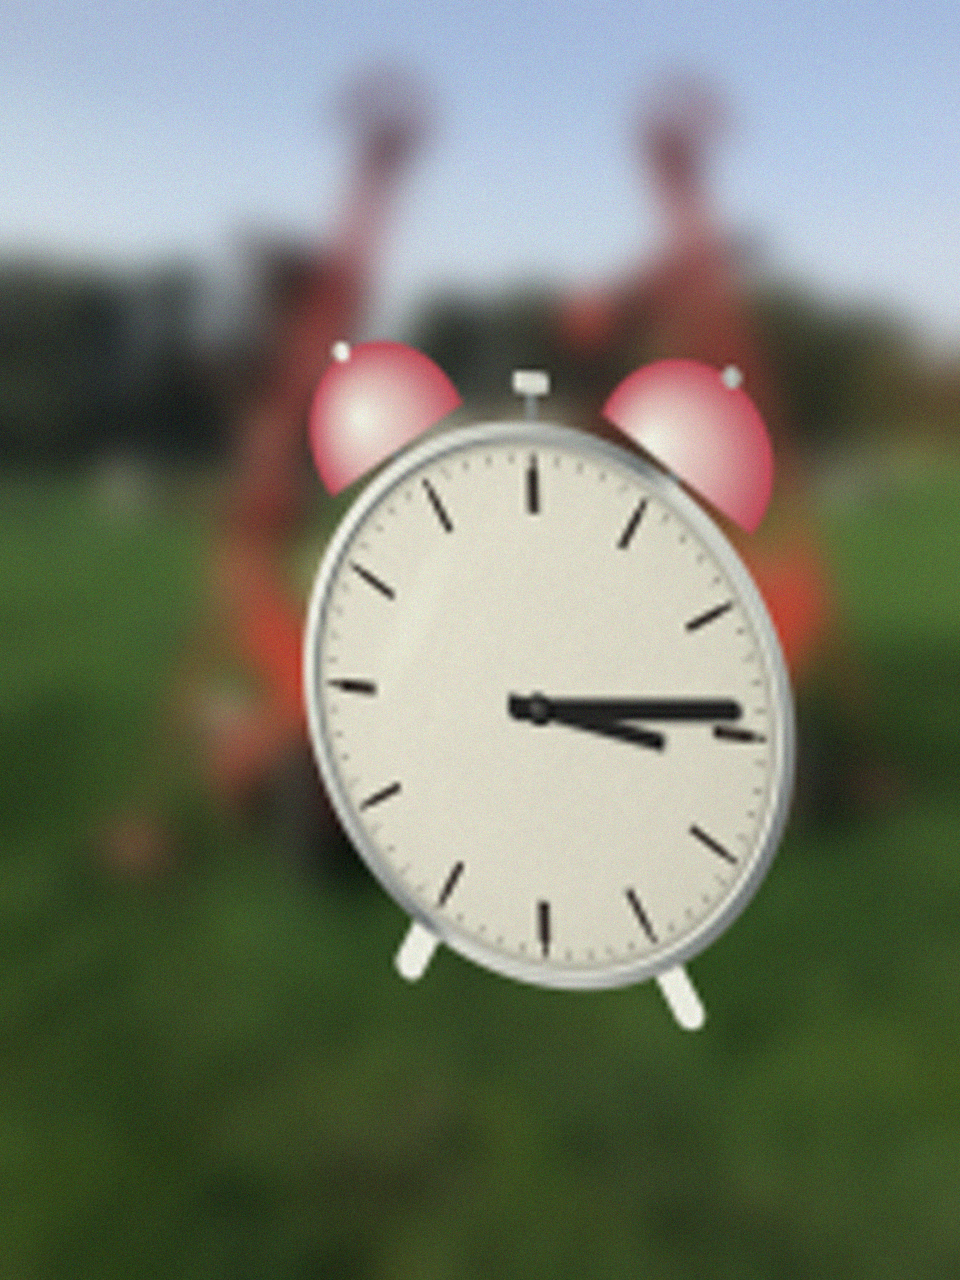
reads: 3,14
